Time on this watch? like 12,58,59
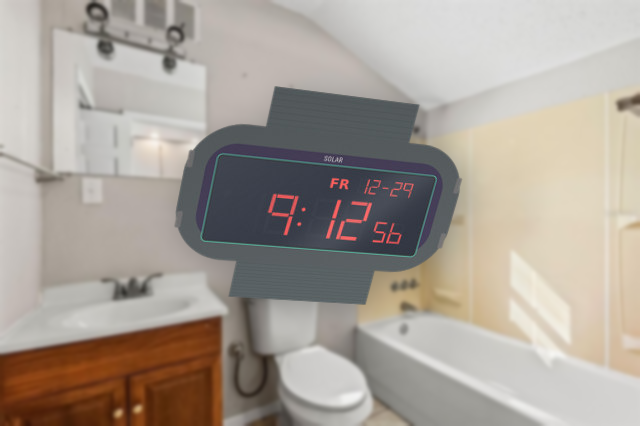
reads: 9,12,56
